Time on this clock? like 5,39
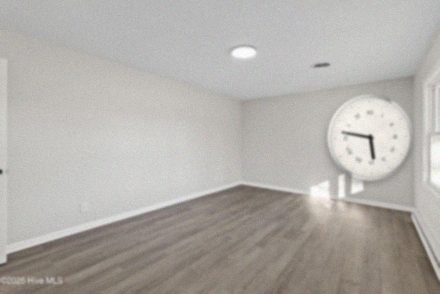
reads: 5,47
